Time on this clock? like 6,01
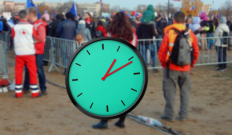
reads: 1,11
